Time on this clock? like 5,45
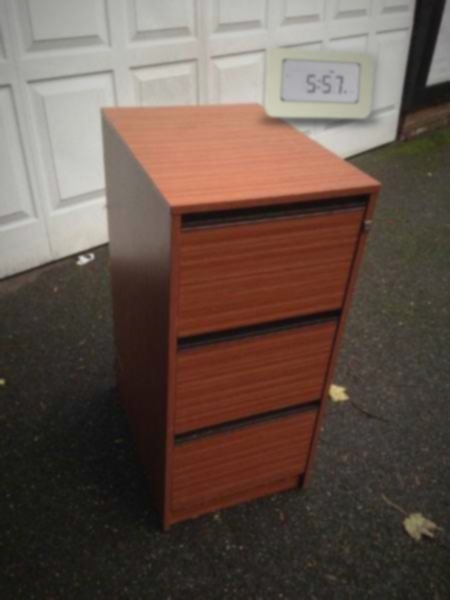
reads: 5,57
